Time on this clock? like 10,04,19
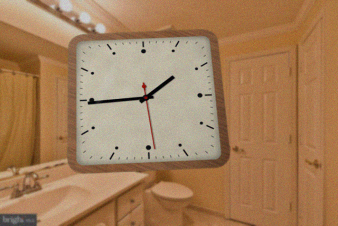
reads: 1,44,29
